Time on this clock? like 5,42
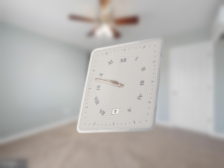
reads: 9,48
